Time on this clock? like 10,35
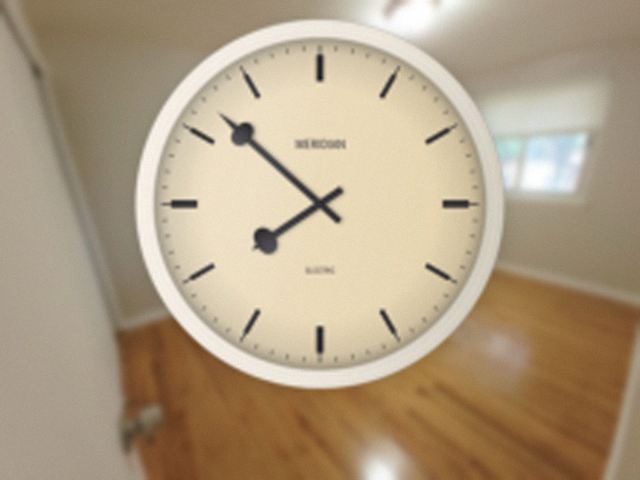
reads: 7,52
